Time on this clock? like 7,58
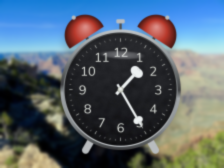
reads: 1,25
